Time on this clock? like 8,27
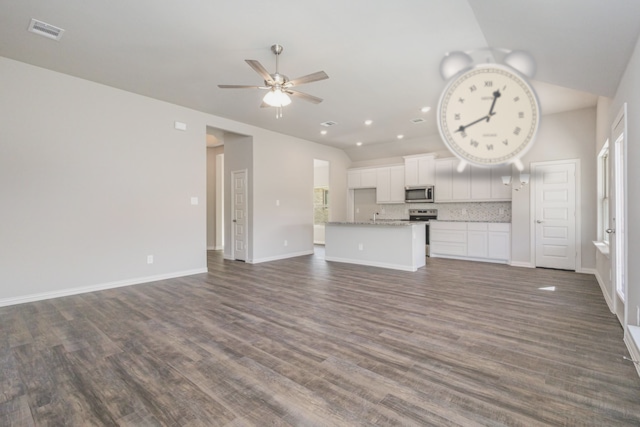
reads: 12,41
